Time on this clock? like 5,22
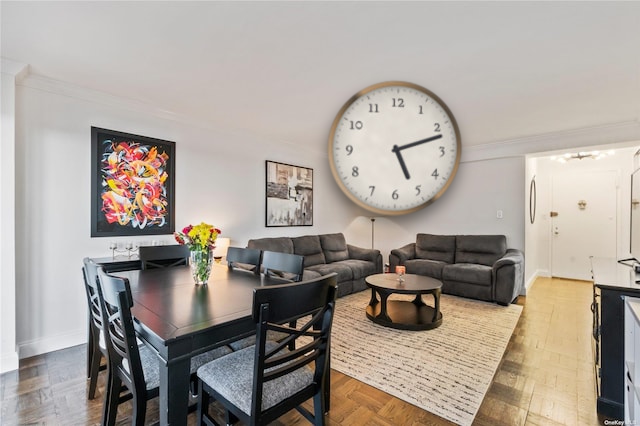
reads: 5,12
